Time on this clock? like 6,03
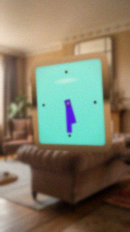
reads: 5,30
